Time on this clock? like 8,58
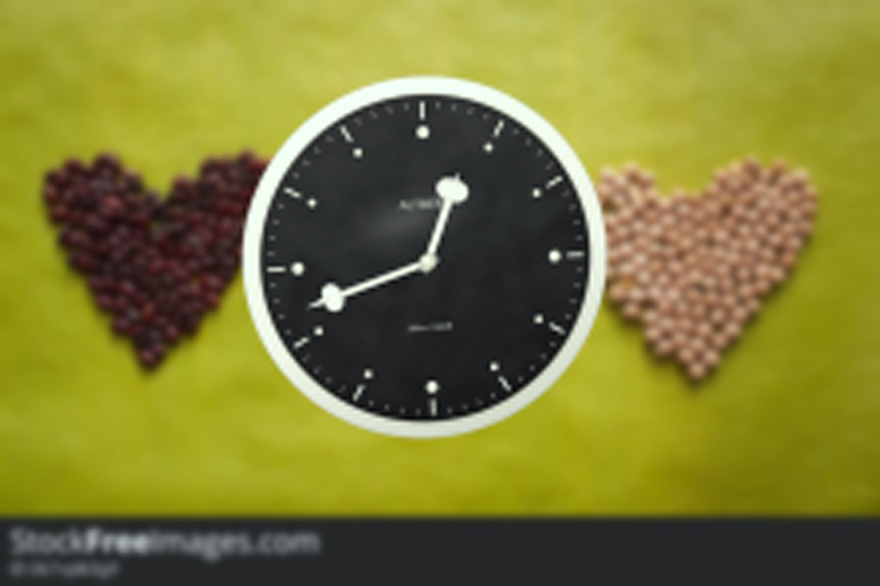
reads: 12,42
